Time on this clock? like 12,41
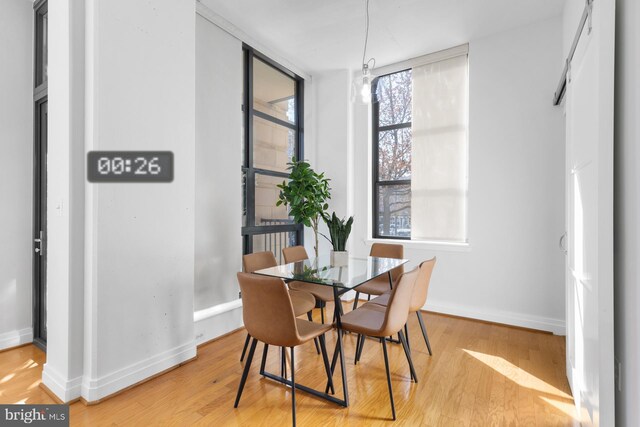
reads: 0,26
